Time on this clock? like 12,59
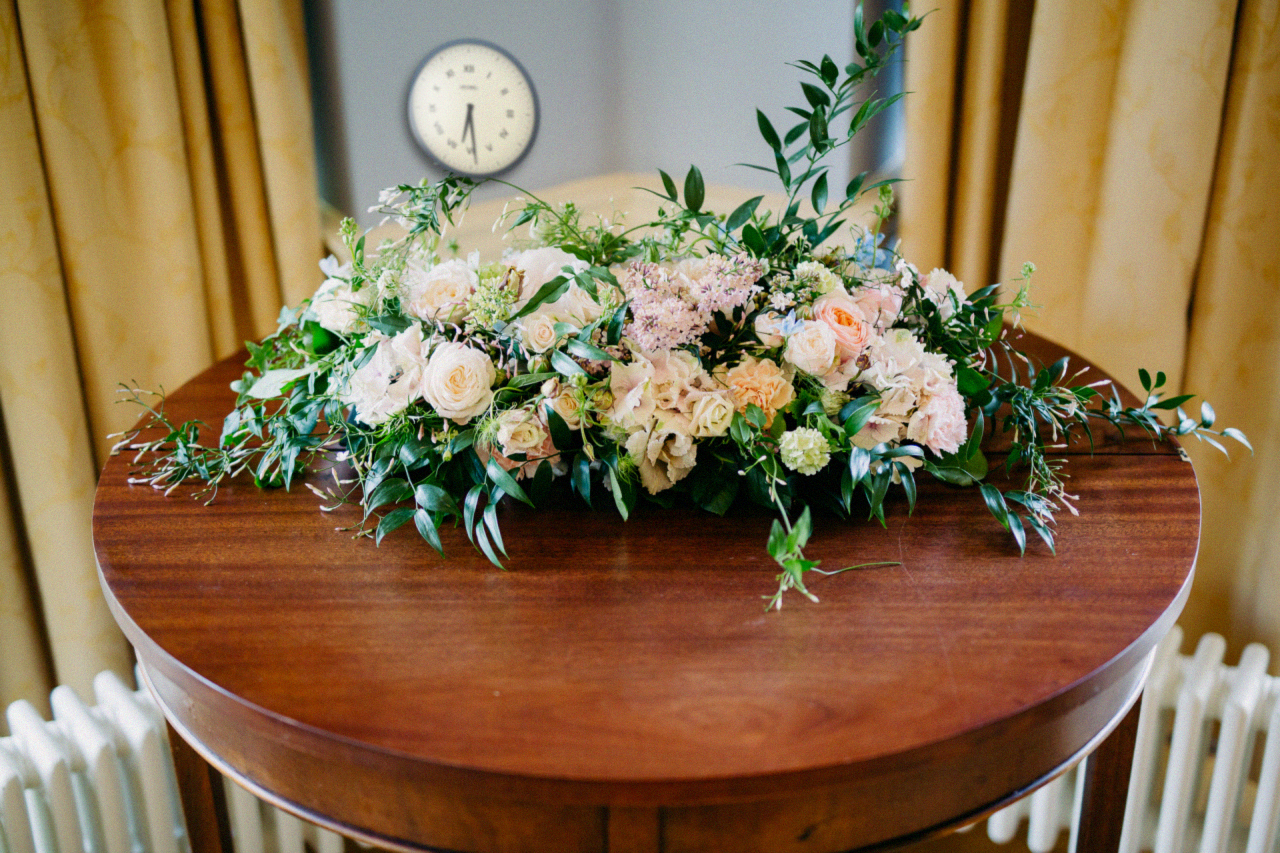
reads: 6,29
